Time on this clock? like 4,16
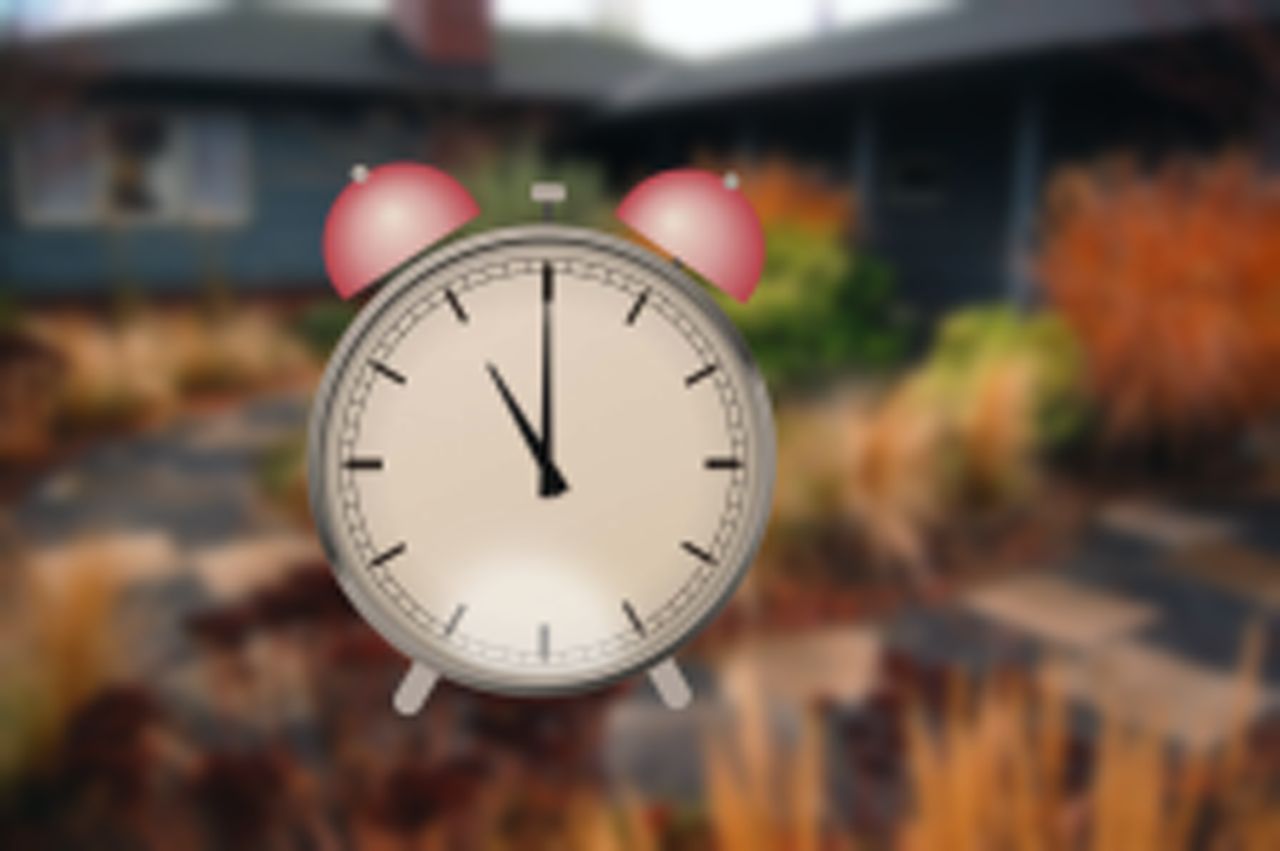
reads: 11,00
